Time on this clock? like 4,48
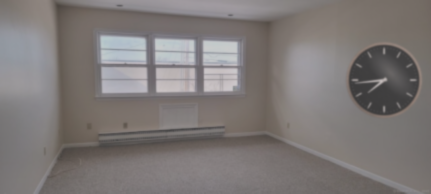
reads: 7,44
